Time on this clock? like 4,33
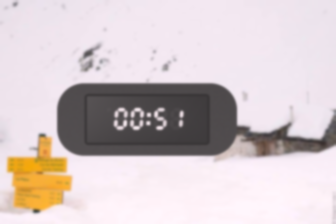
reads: 0,51
